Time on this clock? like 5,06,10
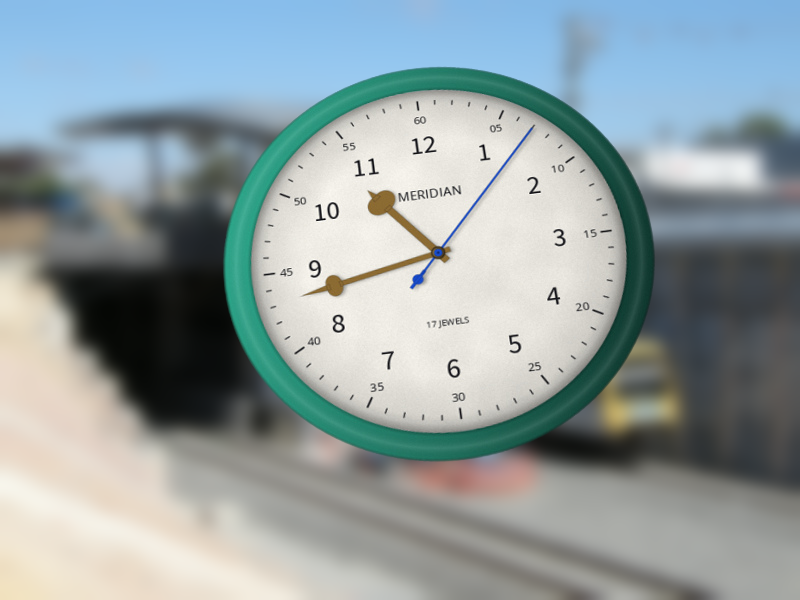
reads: 10,43,07
